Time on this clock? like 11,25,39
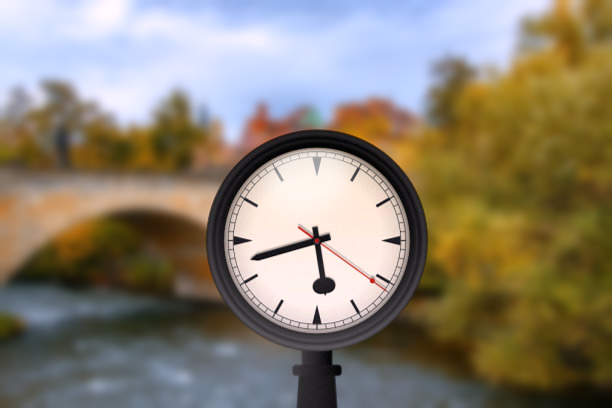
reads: 5,42,21
